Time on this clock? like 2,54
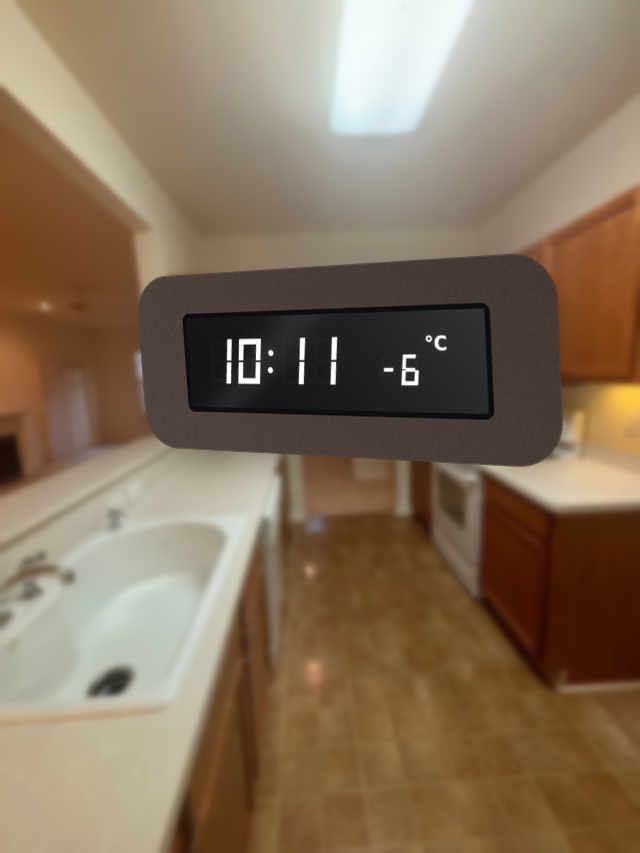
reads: 10,11
